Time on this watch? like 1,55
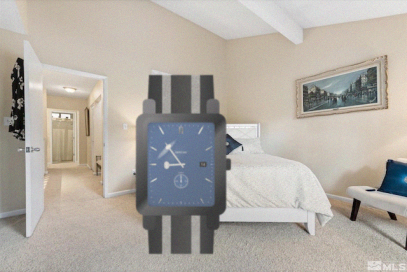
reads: 8,54
